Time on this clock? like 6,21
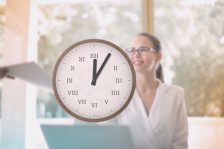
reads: 12,05
